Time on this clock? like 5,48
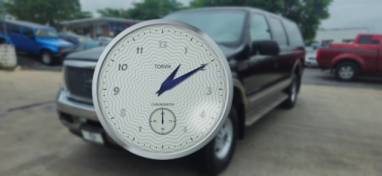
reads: 1,10
